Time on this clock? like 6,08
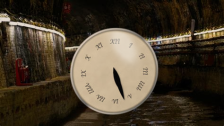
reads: 5,27
